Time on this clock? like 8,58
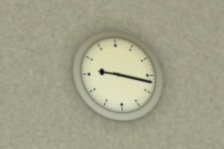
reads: 9,17
